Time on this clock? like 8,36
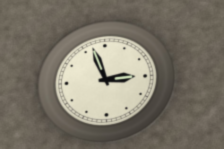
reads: 2,57
